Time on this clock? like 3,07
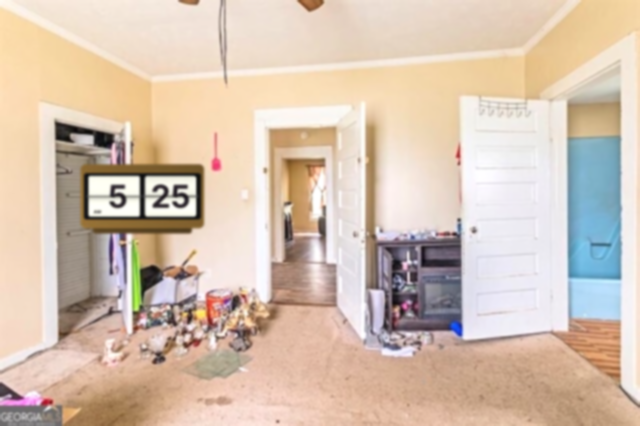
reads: 5,25
